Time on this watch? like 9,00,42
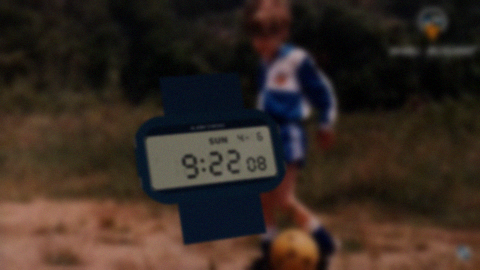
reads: 9,22,08
